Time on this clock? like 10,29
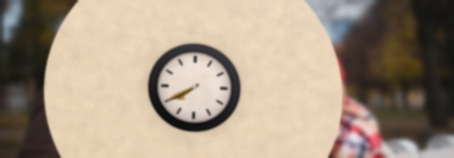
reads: 7,40
